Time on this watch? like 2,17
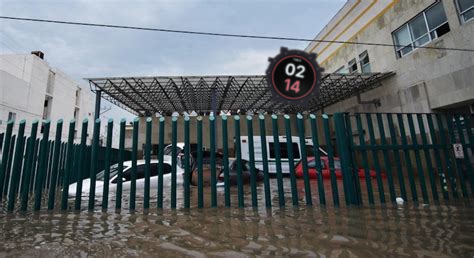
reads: 2,14
